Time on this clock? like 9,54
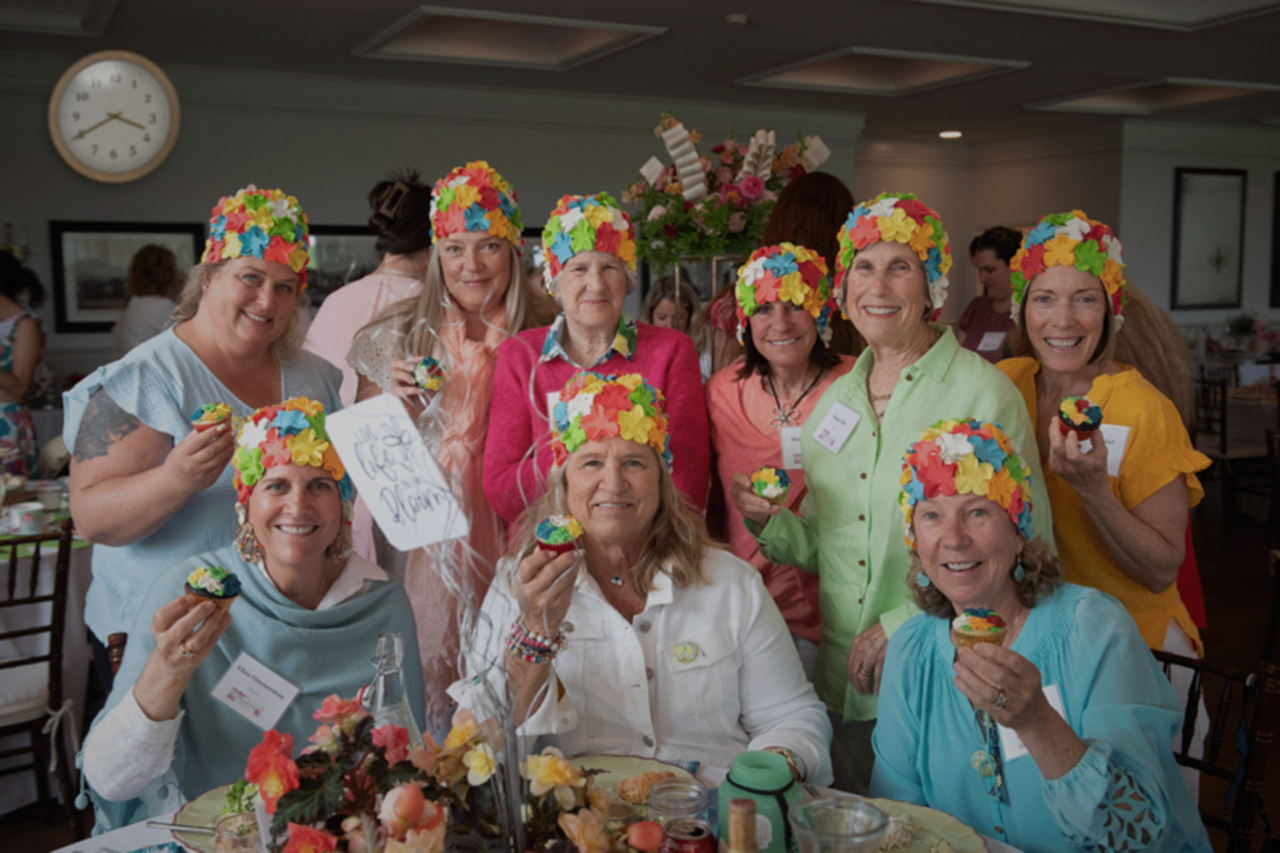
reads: 3,40
